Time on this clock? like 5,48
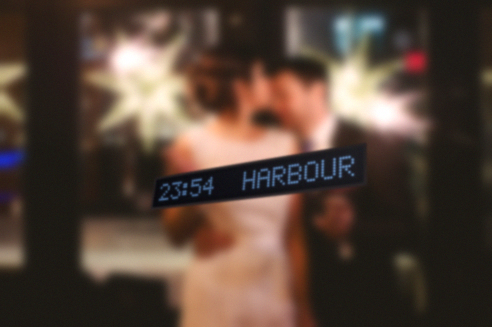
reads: 23,54
